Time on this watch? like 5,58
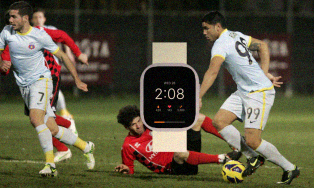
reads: 2,08
